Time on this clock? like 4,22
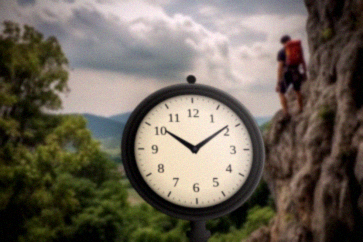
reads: 10,09
